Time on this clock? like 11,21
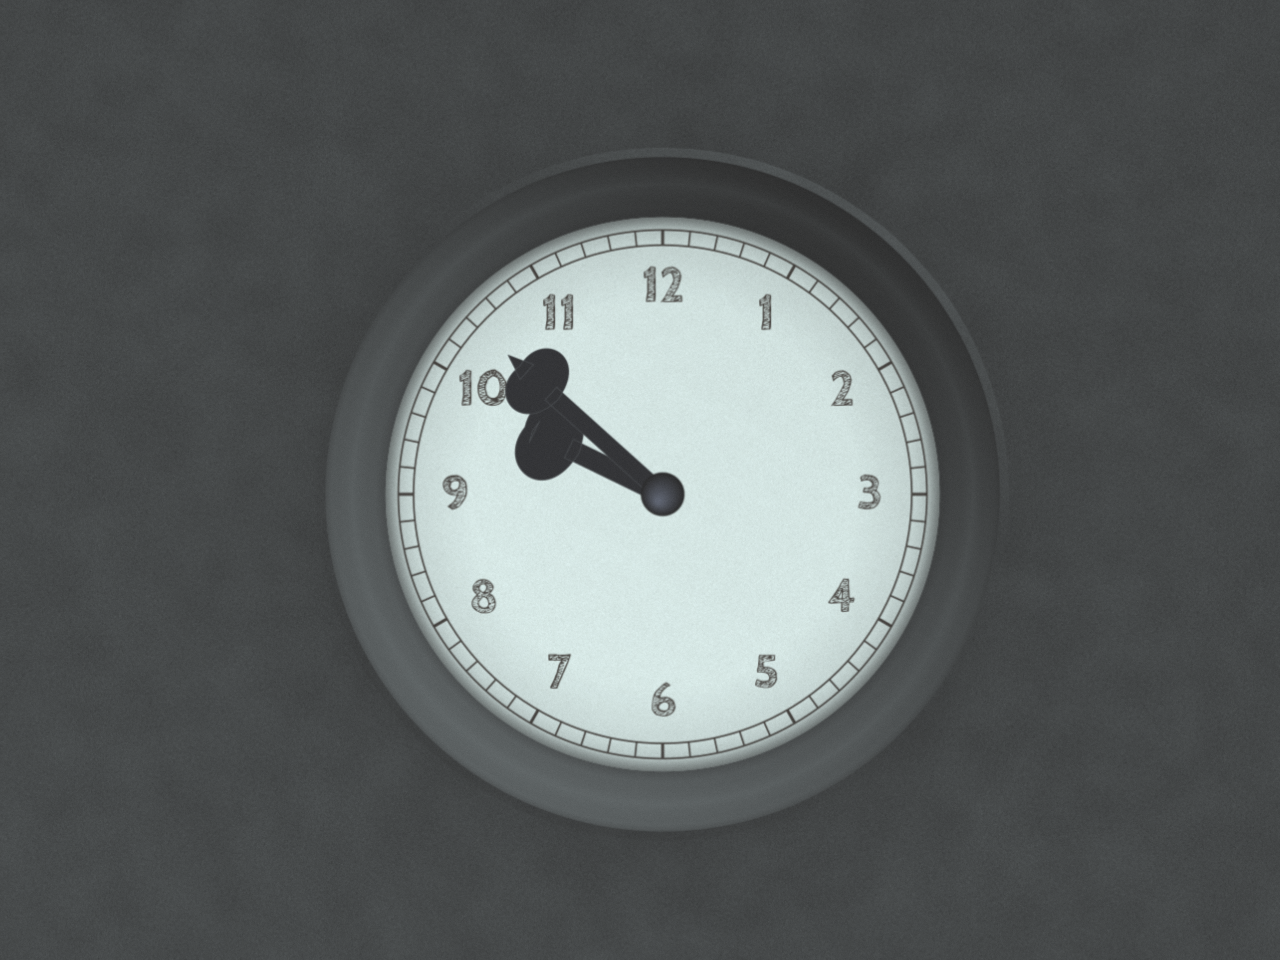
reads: 9,52
